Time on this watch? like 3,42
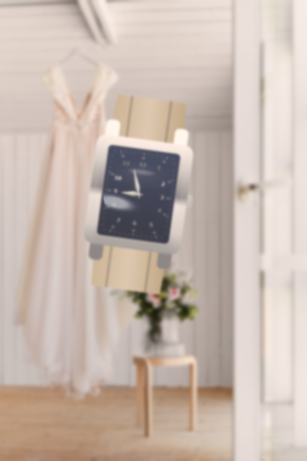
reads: 8,57
